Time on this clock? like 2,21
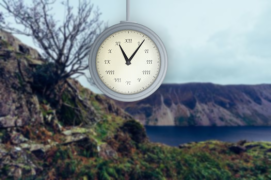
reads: 11,06
